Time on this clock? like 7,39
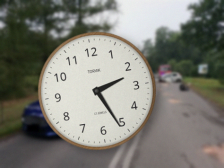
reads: 2,26
